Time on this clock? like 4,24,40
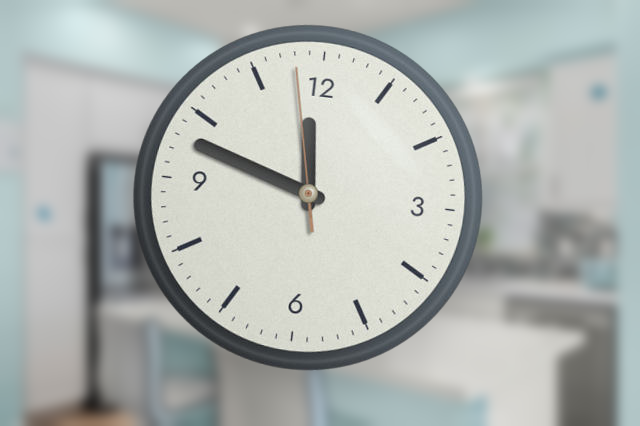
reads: 11,47,58
